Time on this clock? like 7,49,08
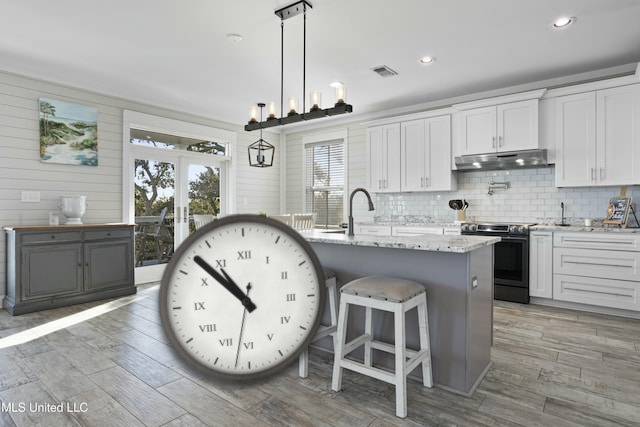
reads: 10,52,32
